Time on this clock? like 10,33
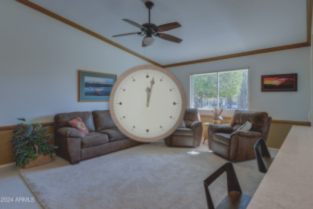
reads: 12,02
